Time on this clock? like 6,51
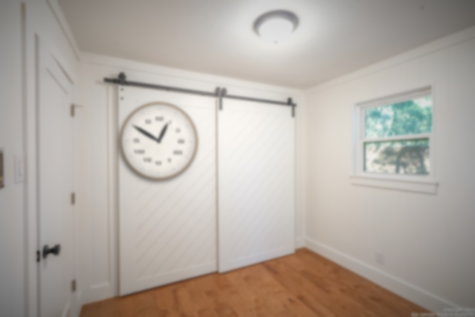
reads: 12,50
